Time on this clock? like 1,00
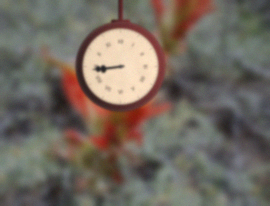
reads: 8,44
